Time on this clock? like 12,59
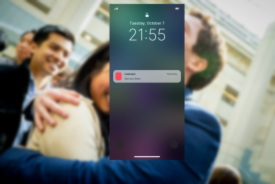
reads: 21,55
